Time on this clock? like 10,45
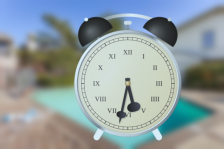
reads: 5,32
